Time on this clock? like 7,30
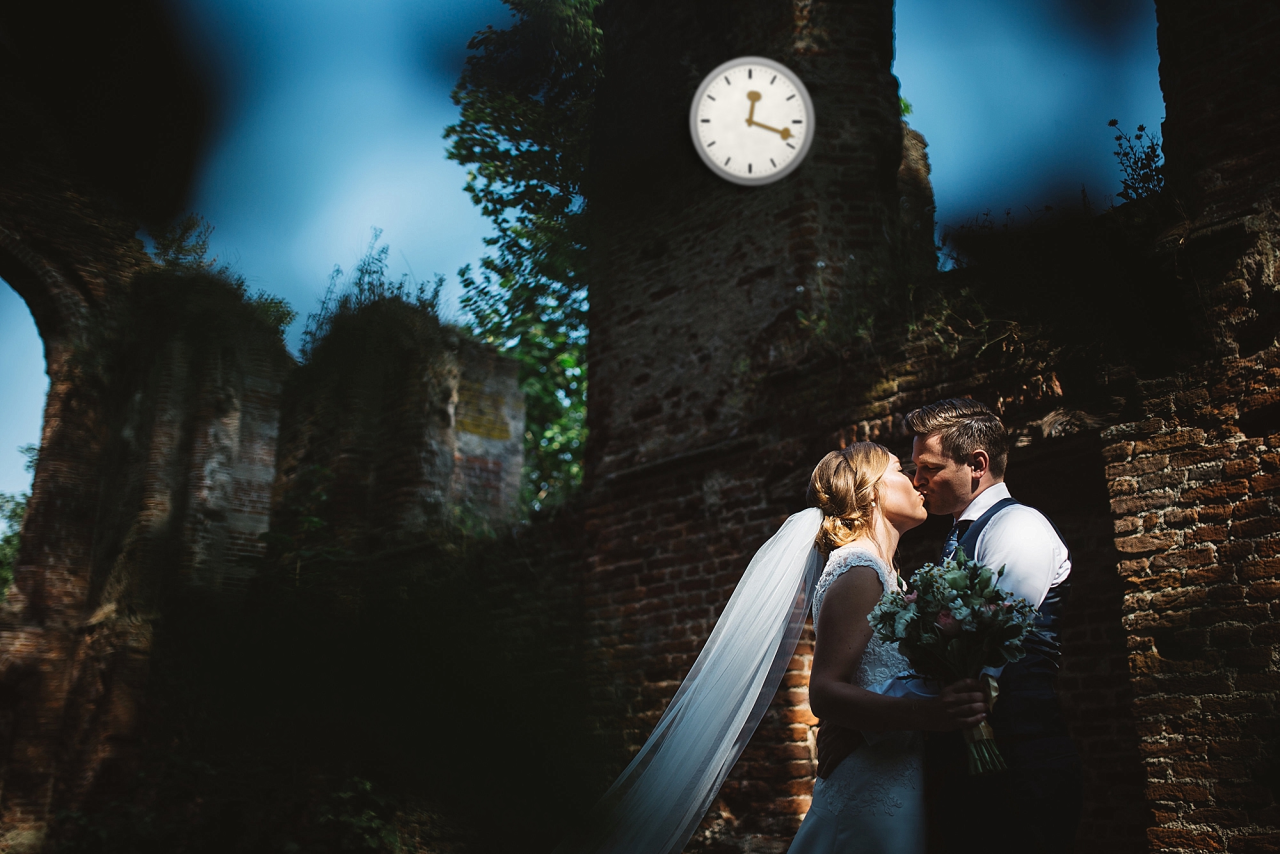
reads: 12,18
